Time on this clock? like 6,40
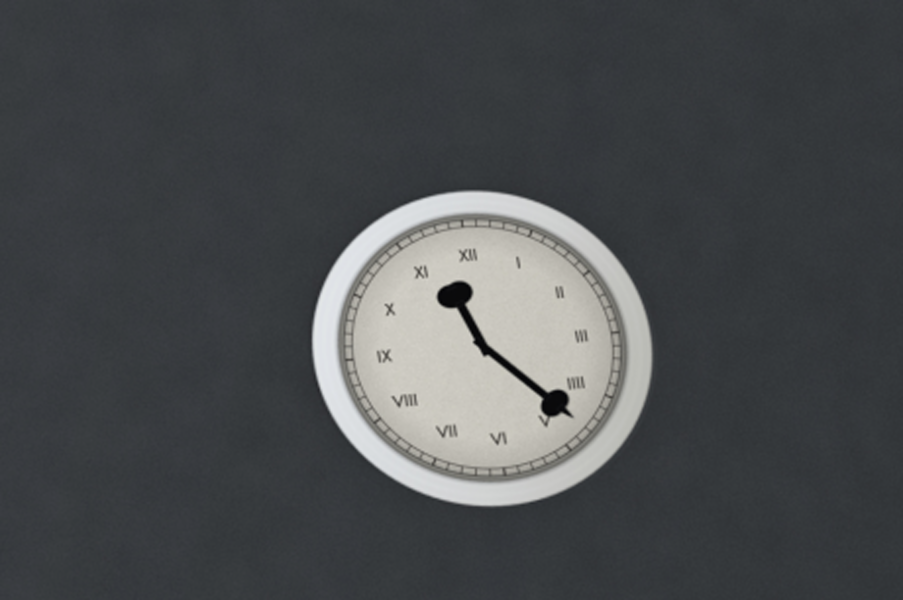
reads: 11,23
